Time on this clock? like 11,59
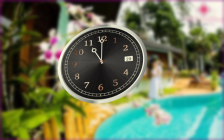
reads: 11,00
